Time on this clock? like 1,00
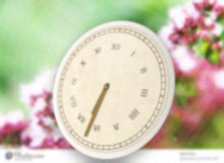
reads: 6,32
